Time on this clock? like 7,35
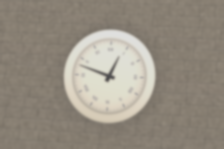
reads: 12,48
